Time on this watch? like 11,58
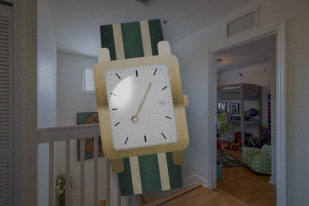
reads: 7,05
